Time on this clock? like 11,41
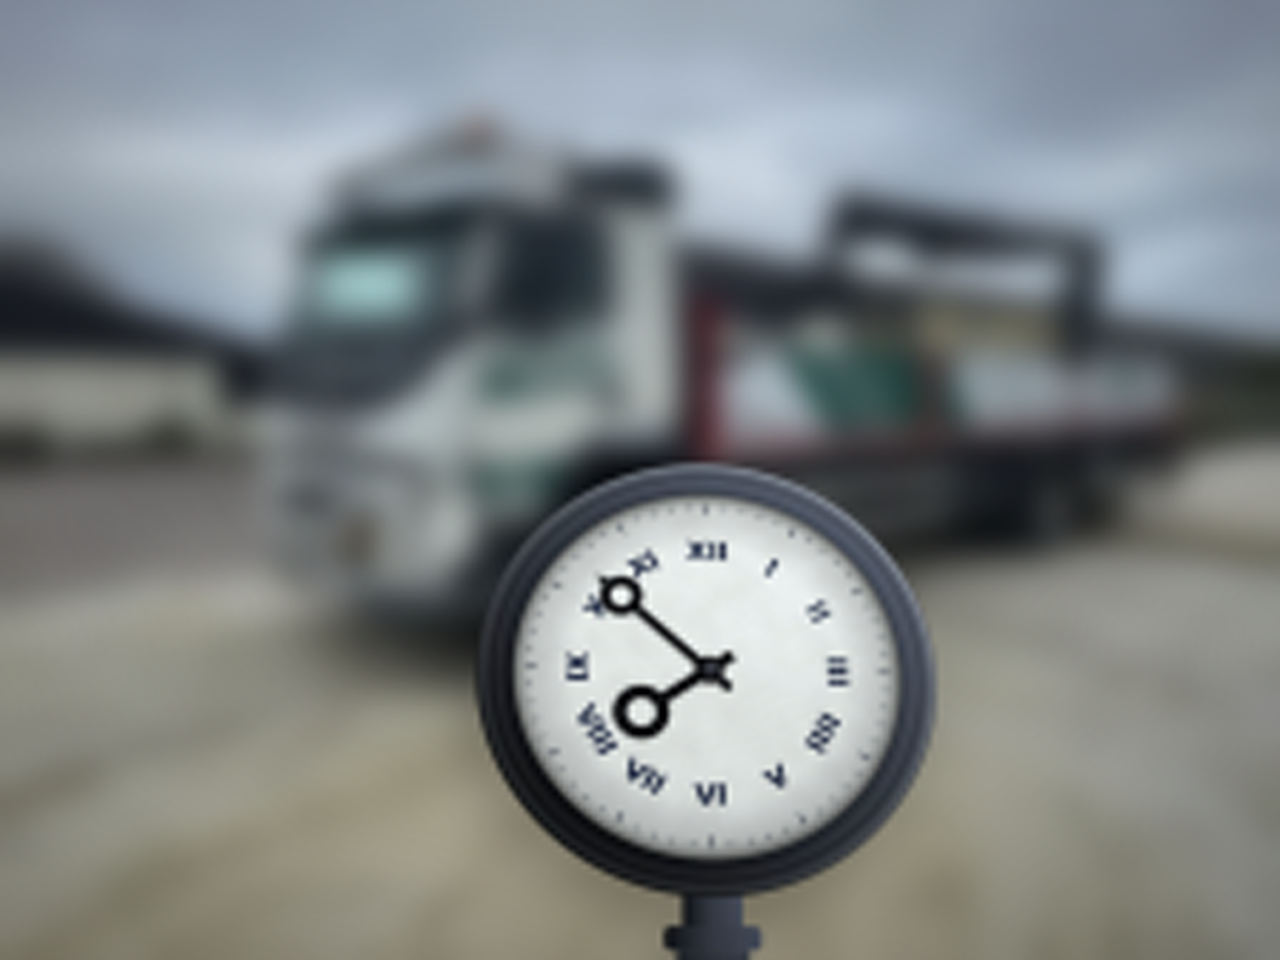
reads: 7,52
